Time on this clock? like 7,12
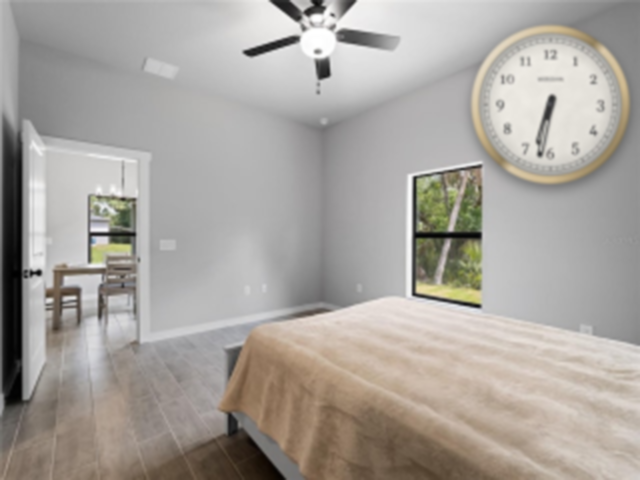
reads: 6,32
